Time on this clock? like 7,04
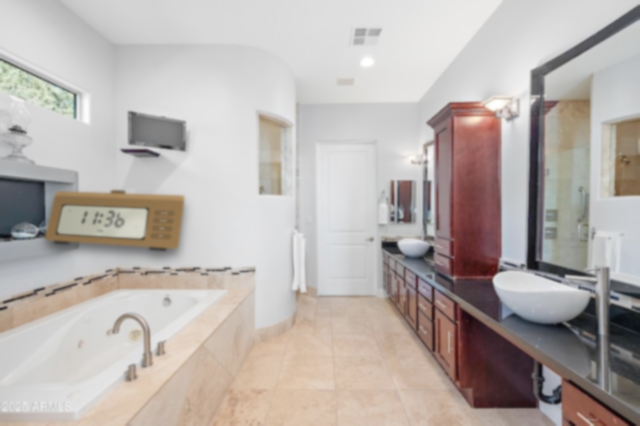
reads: 11,36
